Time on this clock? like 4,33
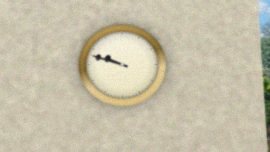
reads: 9,48
